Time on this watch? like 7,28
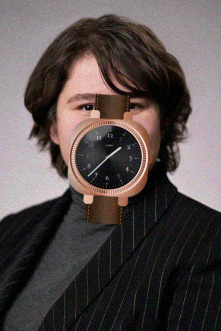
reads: 1,37
